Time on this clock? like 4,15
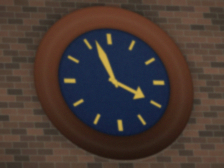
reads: 3,57
